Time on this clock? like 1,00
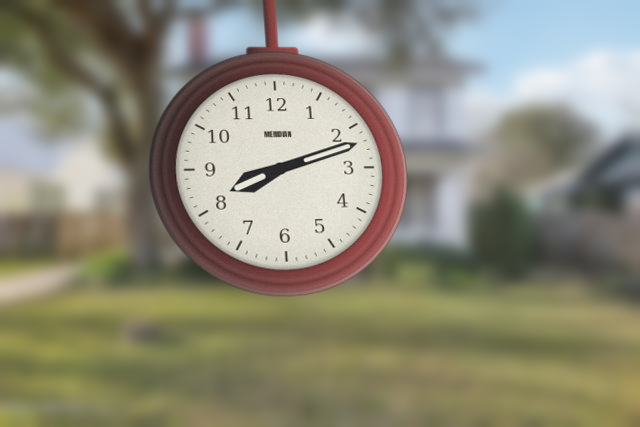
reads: 8,12
